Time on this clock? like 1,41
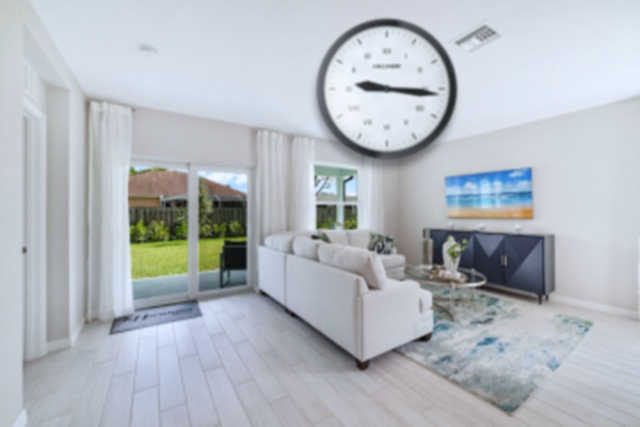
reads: 9,16
